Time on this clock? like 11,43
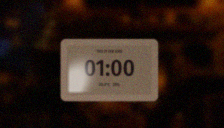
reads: 1,00
